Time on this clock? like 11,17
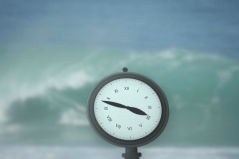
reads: 3,48
